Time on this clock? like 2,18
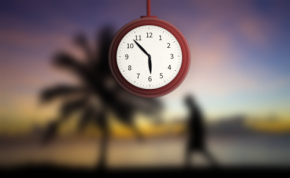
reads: 5,53
